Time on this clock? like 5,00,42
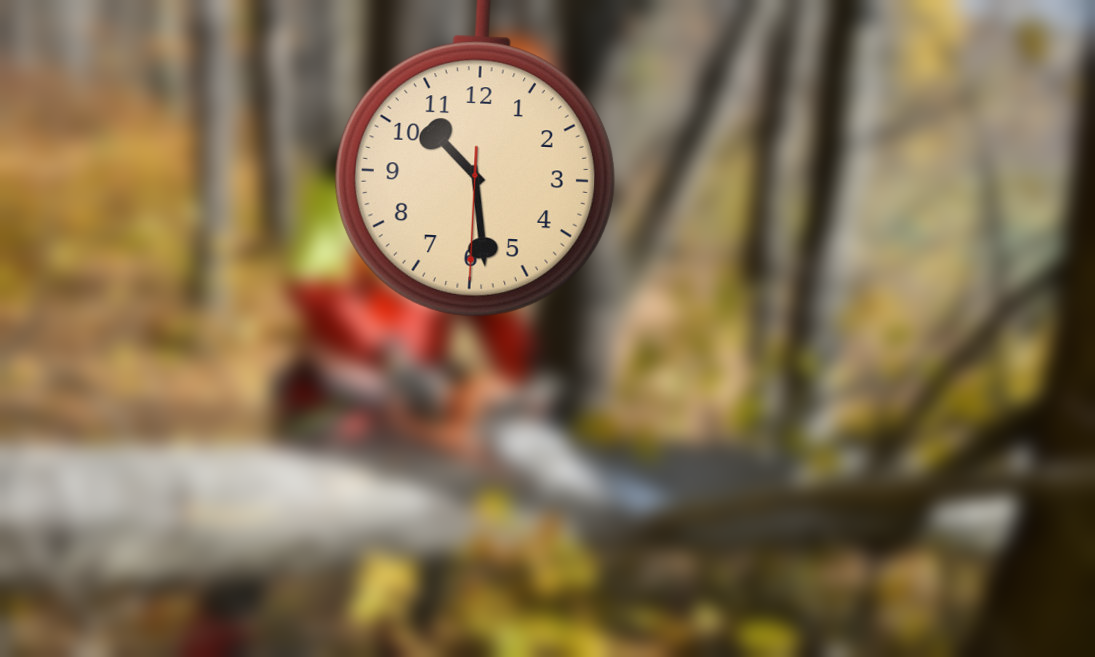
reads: 10,28,30
